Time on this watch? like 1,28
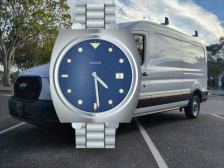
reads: 4,29
